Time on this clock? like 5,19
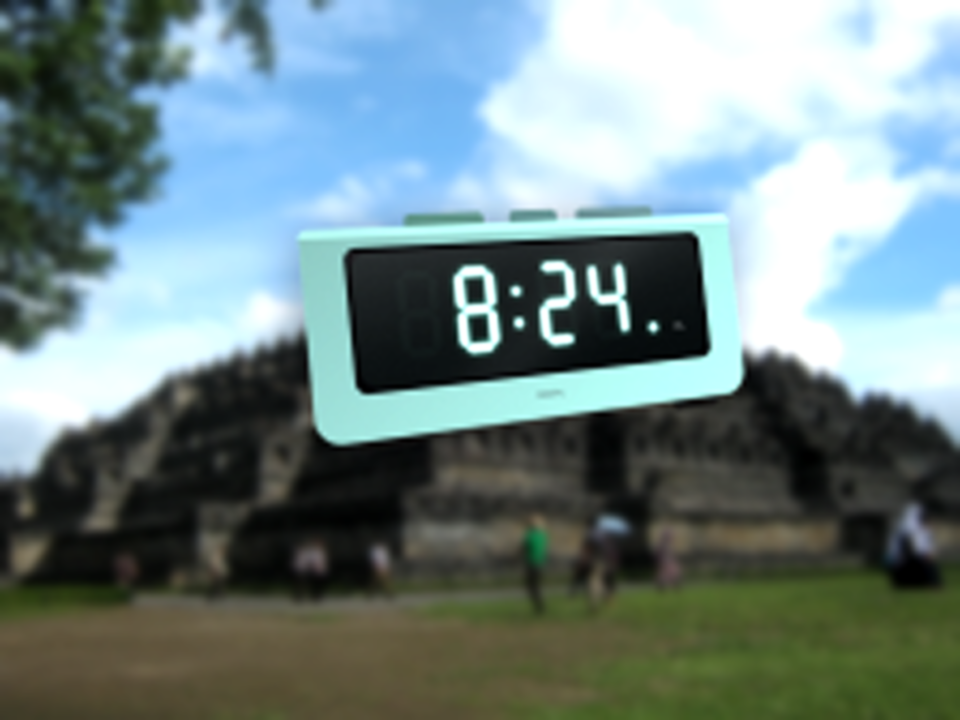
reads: 8,24
